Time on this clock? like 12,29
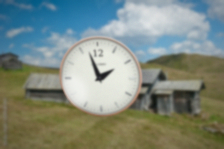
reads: 1,57
